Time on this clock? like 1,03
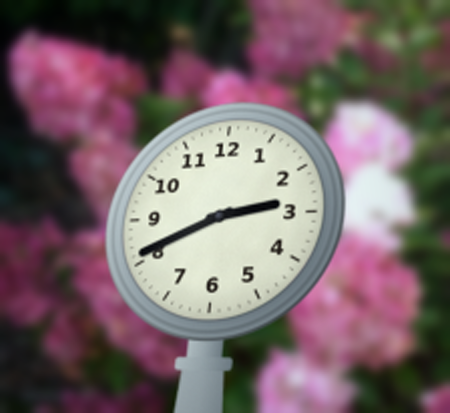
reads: 2,41
